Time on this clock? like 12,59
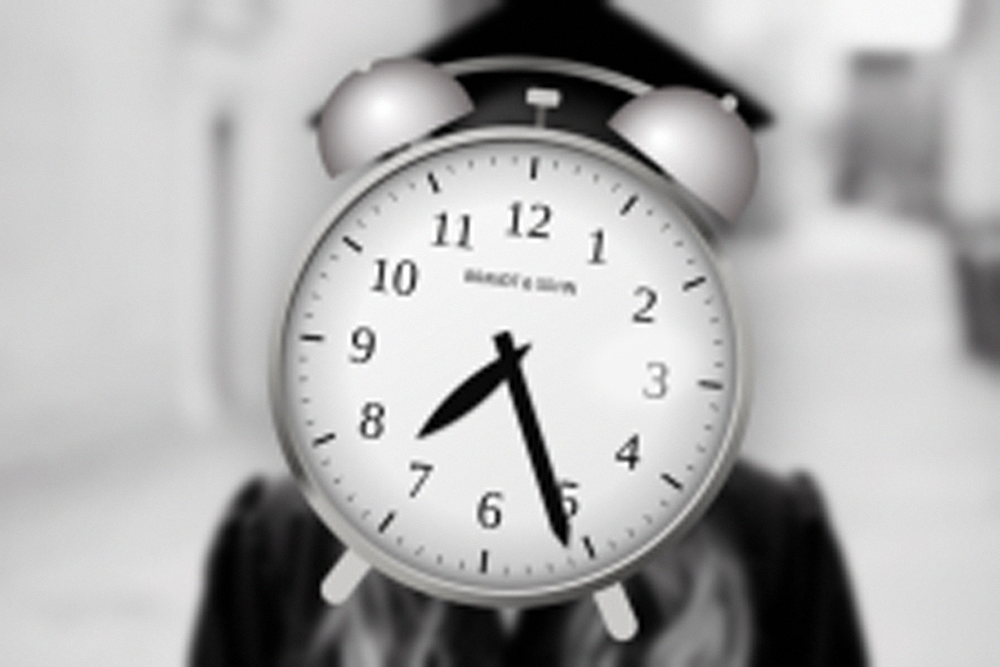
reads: 7,26
